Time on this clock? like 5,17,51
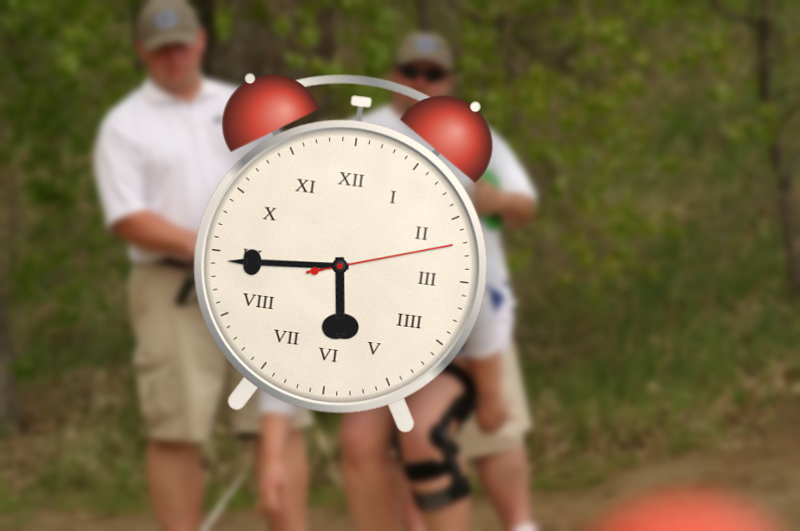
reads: 5,44,12
